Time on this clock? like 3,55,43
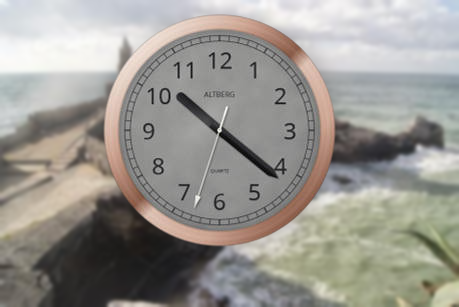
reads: 10,21,33
